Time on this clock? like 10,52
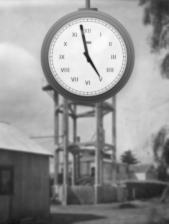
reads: 4,58
